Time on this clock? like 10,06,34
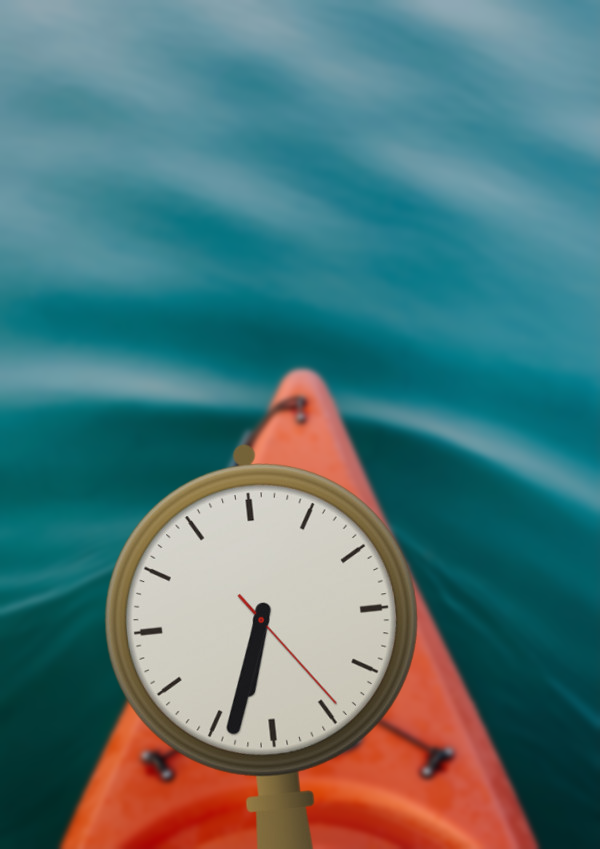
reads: 6,33,24
